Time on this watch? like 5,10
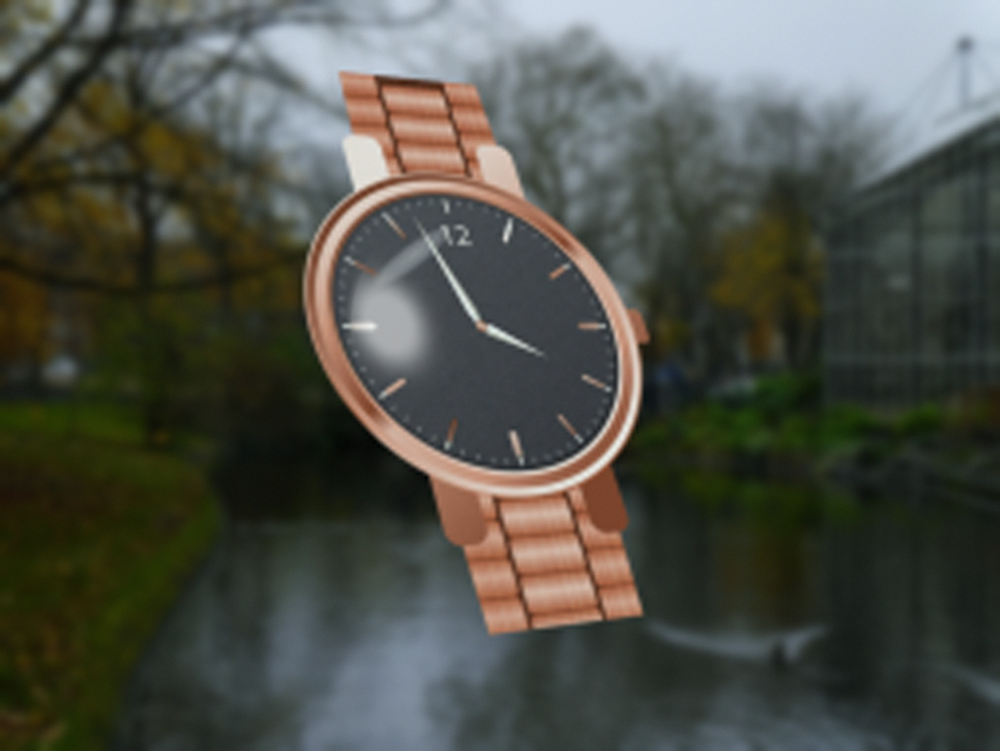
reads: 3,57
